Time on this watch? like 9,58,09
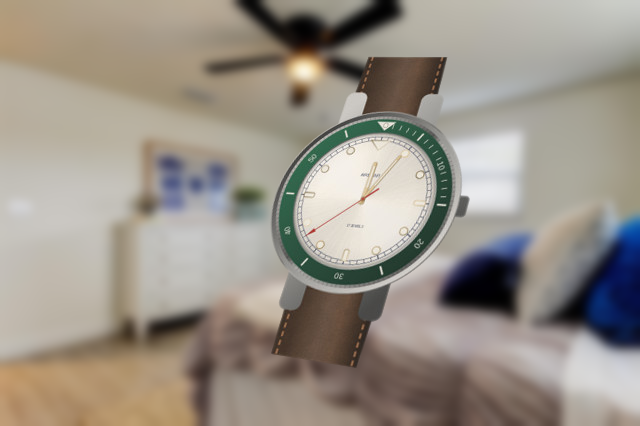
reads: 12,04,38
